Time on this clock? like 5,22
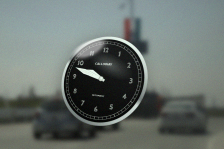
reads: 9,48
